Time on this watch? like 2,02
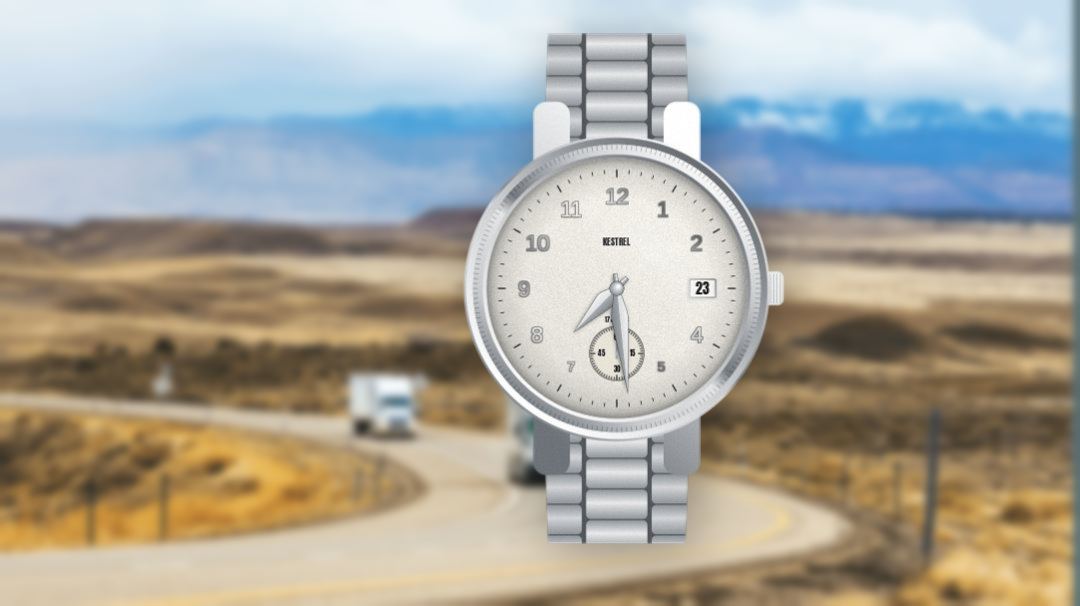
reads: 7,29
